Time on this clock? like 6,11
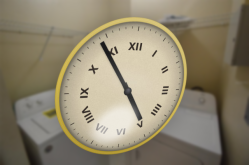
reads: 4,54
